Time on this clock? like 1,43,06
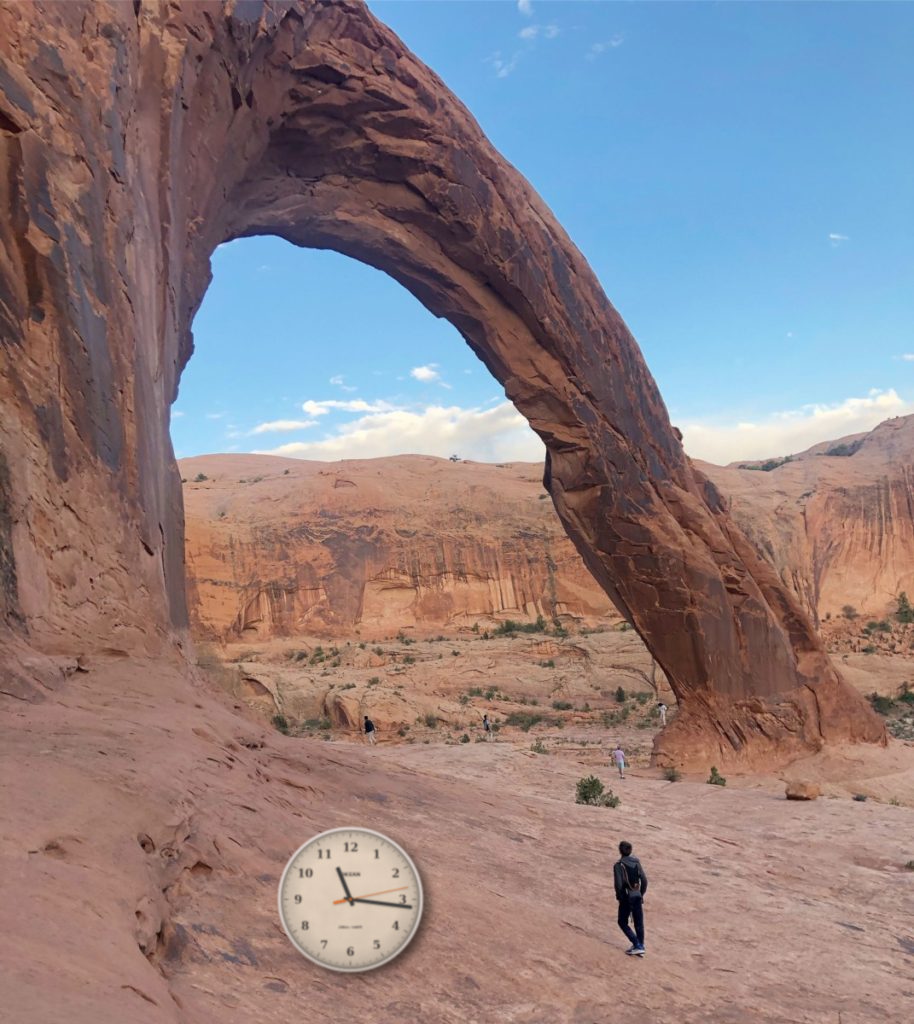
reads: 11,16,13
